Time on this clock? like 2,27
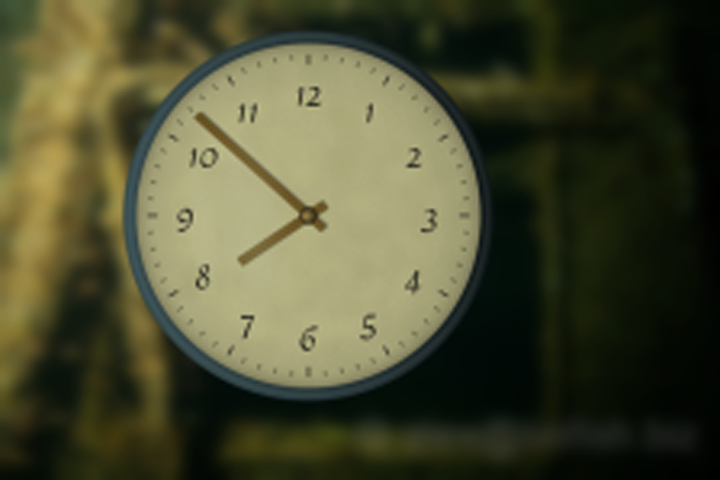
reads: 7,52
